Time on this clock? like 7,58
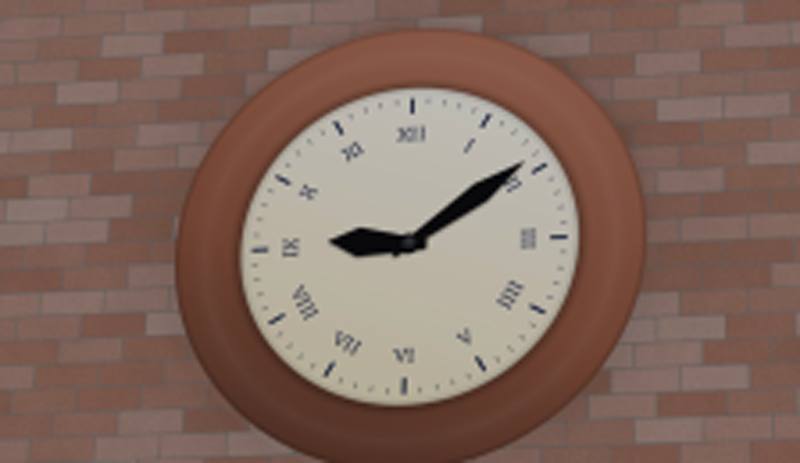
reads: 9,09
